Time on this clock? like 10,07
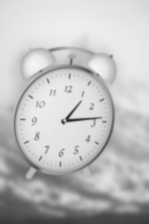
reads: 1,14
